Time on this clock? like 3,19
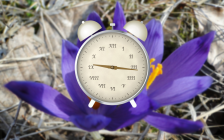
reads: 9,16
